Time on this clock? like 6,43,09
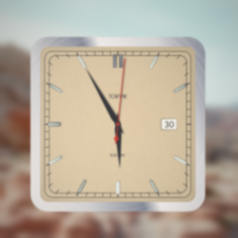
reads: 5,55,01
